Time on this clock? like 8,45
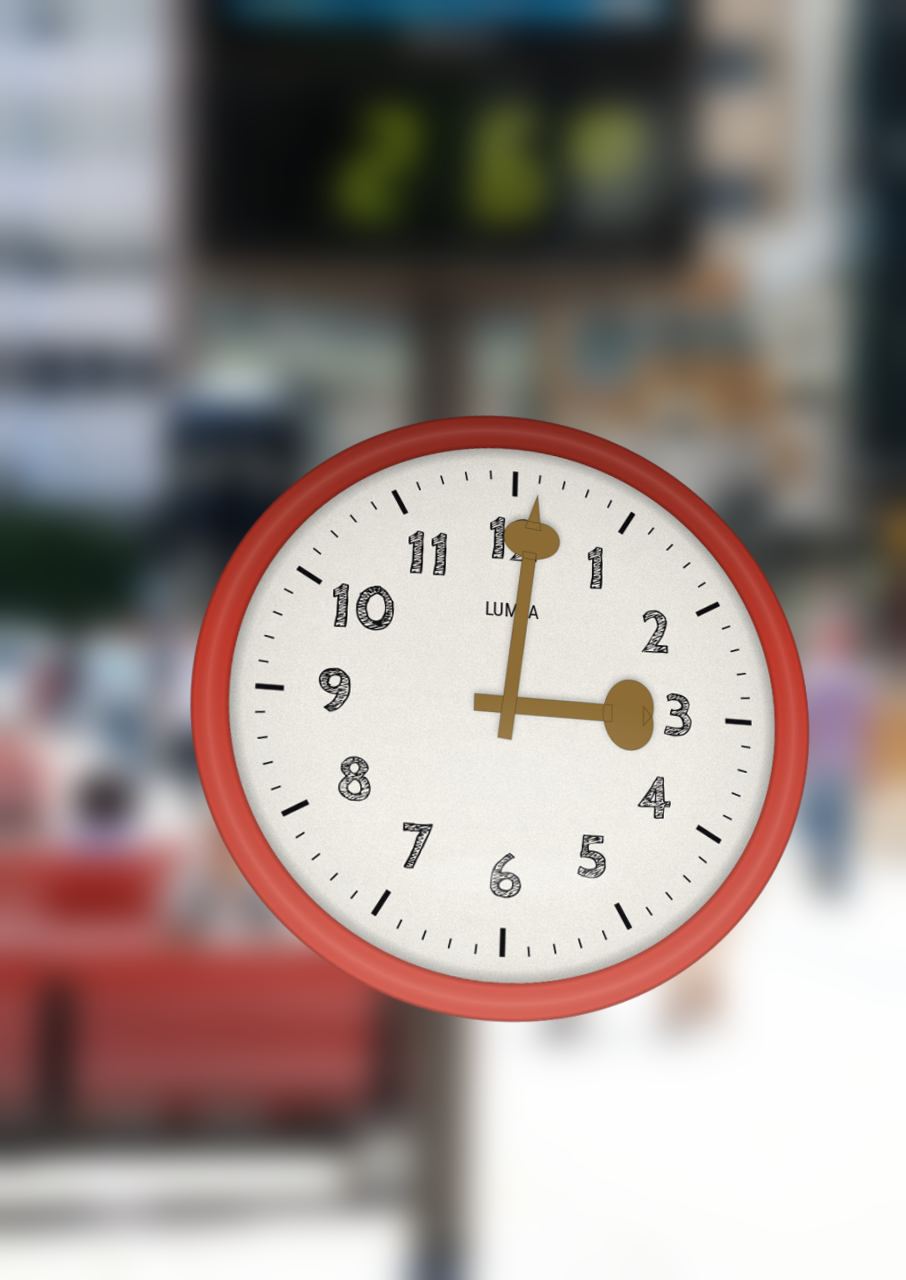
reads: 3,01
